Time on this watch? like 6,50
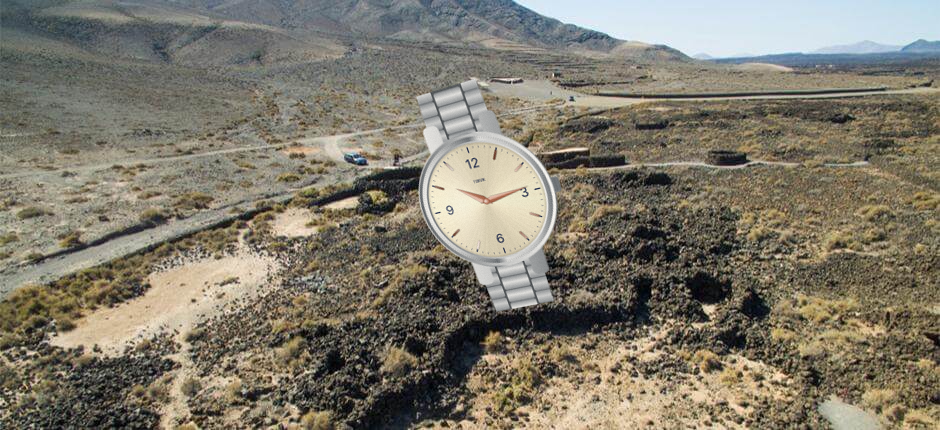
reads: 10,14
